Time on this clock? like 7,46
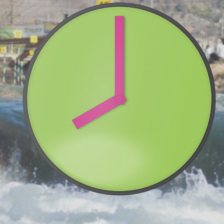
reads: 8,00
